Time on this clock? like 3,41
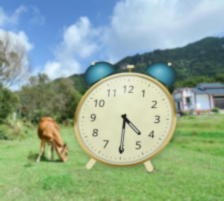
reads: 4,30
